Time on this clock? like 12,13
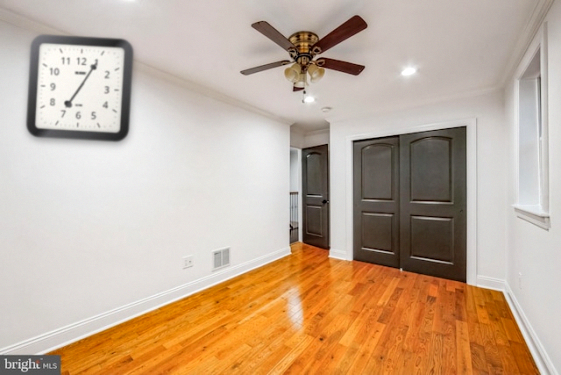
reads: 7,05
